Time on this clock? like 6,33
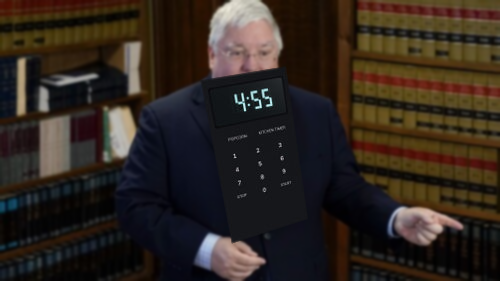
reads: 4,55
